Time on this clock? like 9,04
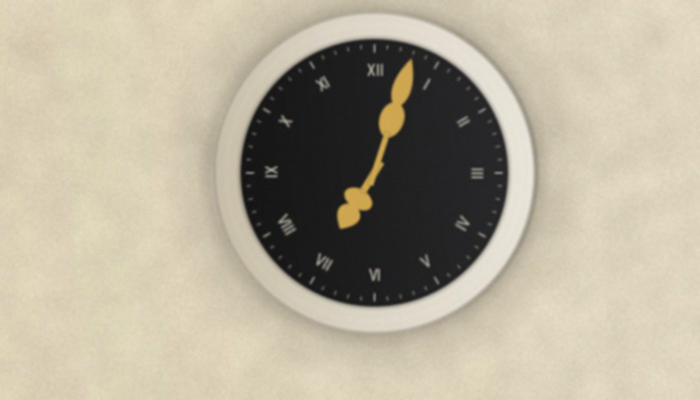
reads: 7,03
